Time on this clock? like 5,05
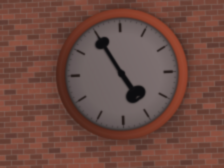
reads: 4,55
